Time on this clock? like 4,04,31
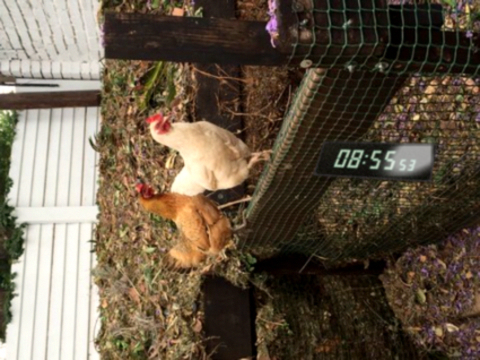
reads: 8,55,53
